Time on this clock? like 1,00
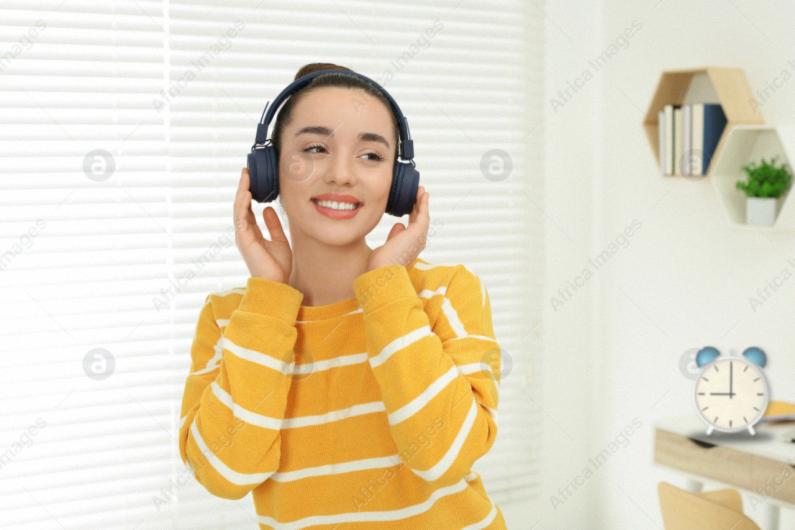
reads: 9,00
